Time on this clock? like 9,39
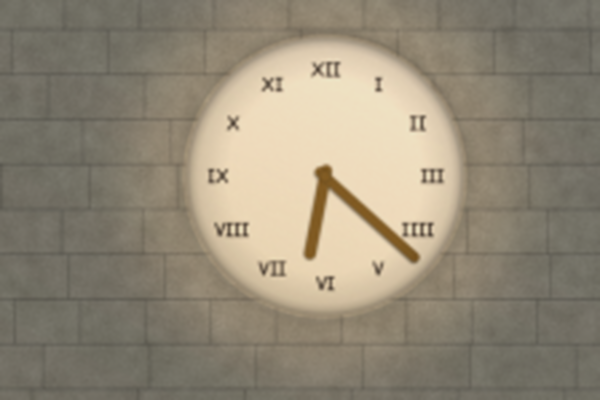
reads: 6,22
